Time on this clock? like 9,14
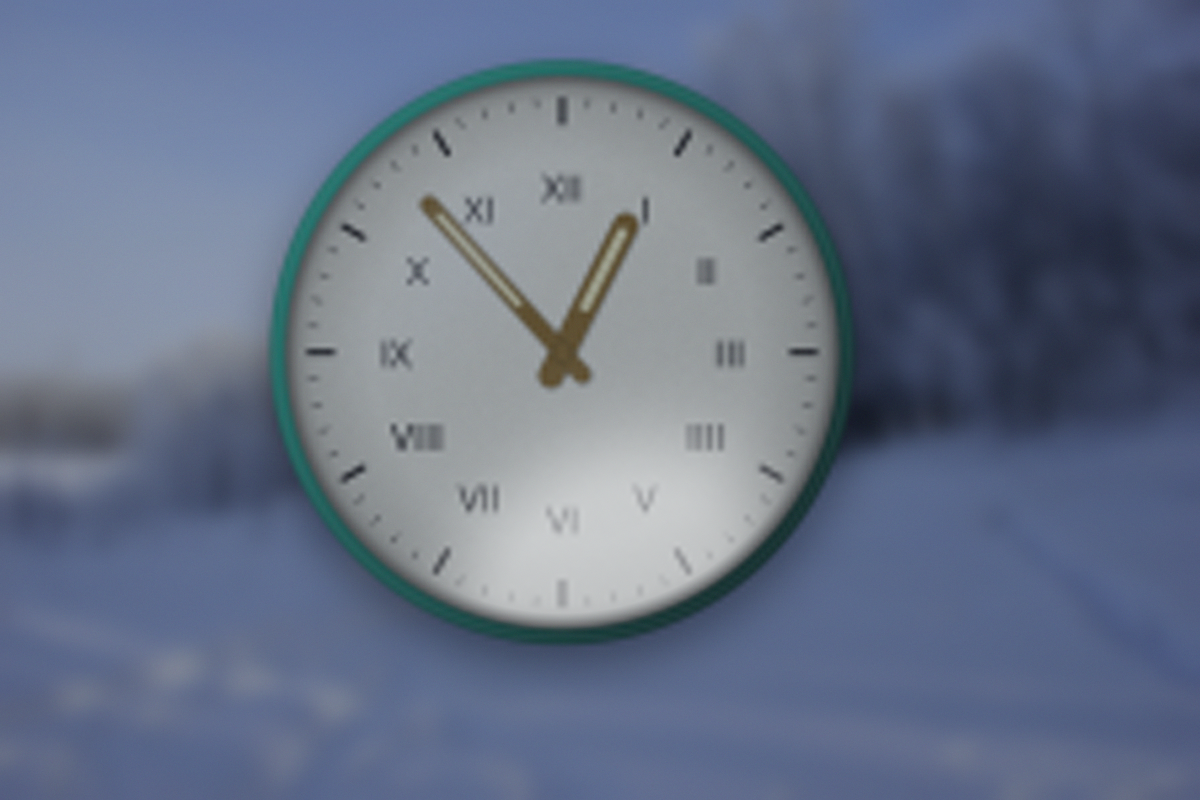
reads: 12,53
